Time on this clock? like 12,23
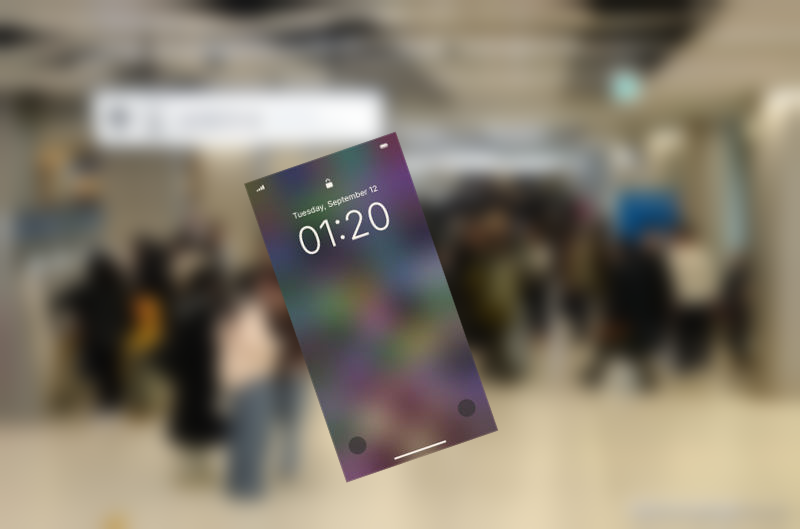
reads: 1,20
